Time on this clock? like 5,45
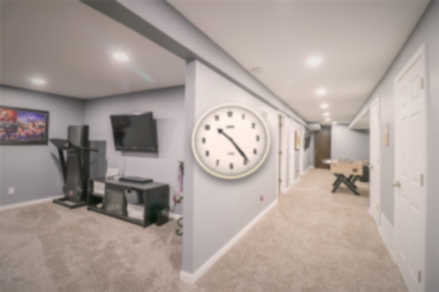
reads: 10,24
